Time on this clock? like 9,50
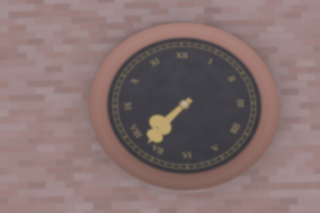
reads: 7,37
